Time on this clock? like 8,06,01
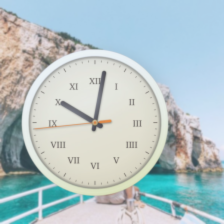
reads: 10,01,44
